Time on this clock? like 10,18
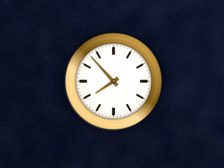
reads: 7,53
